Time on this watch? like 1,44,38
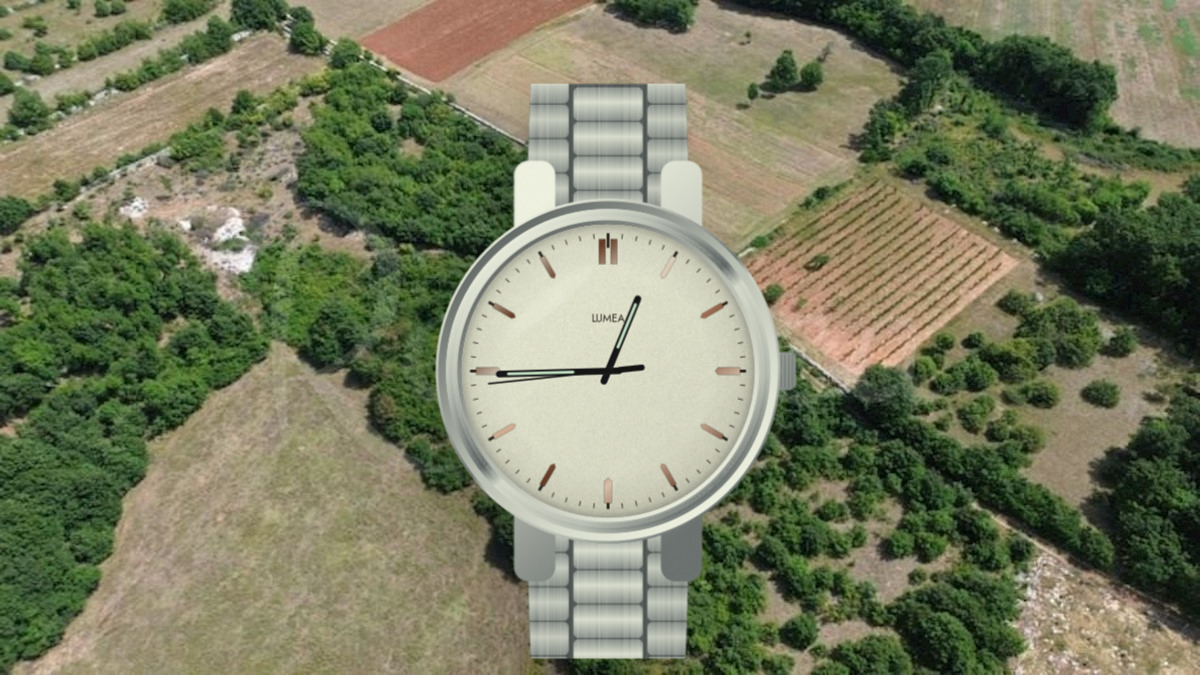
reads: 12,44,44
